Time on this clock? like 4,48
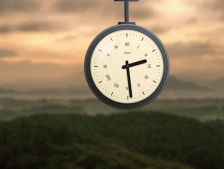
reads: 2,29
